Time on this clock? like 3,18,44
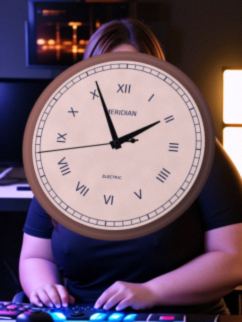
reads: 1,55,43
